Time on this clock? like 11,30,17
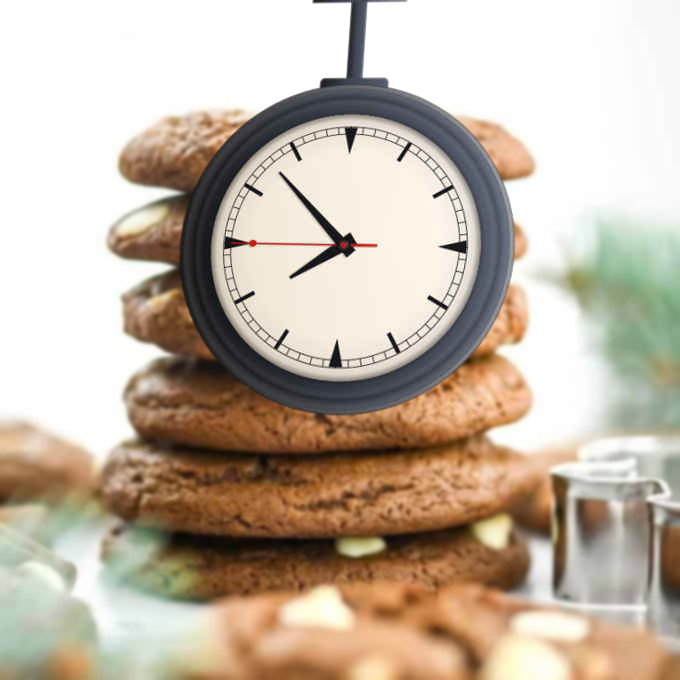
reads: 7,52,45
